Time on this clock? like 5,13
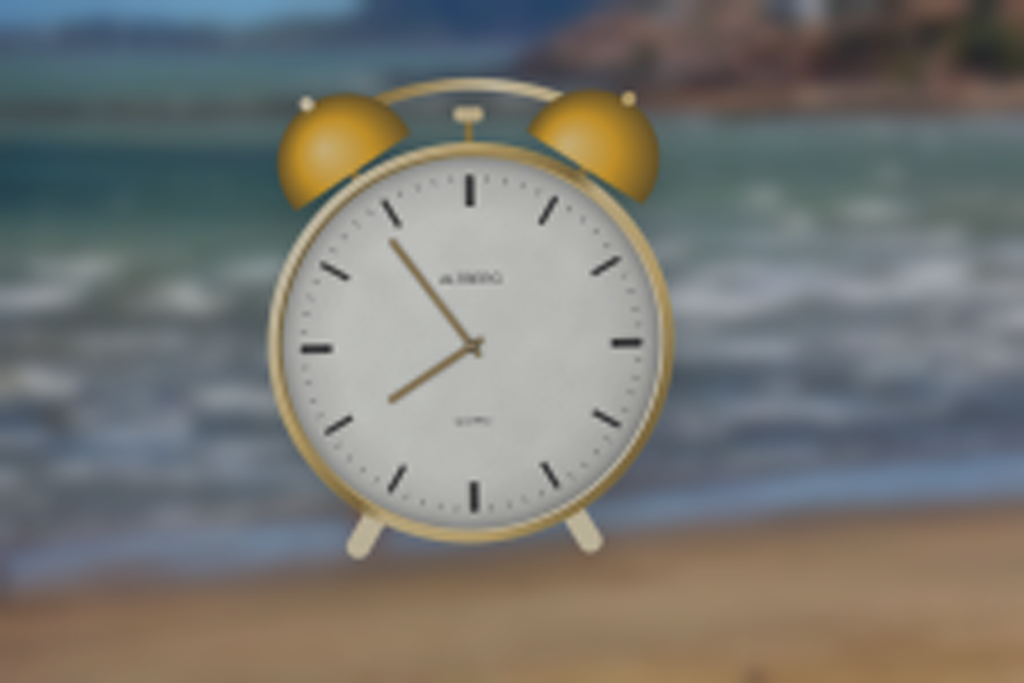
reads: 7,54
